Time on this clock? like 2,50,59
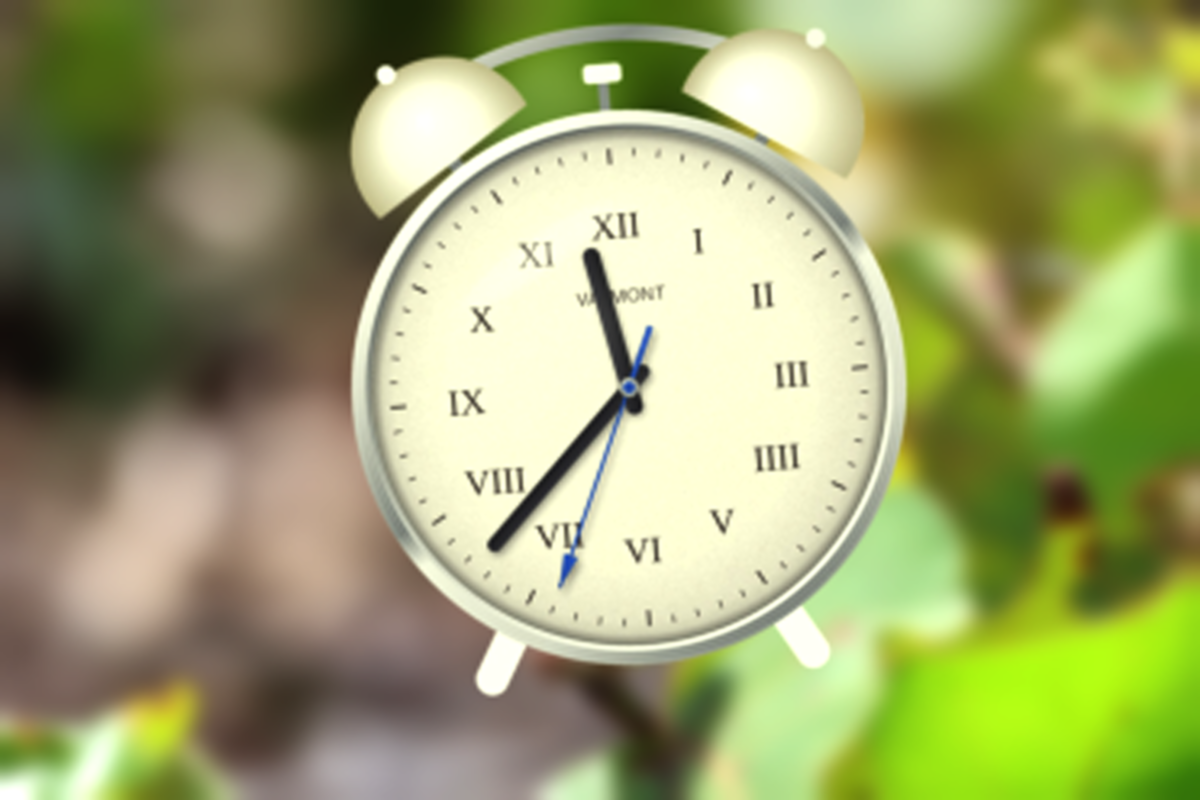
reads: 11,37,34
